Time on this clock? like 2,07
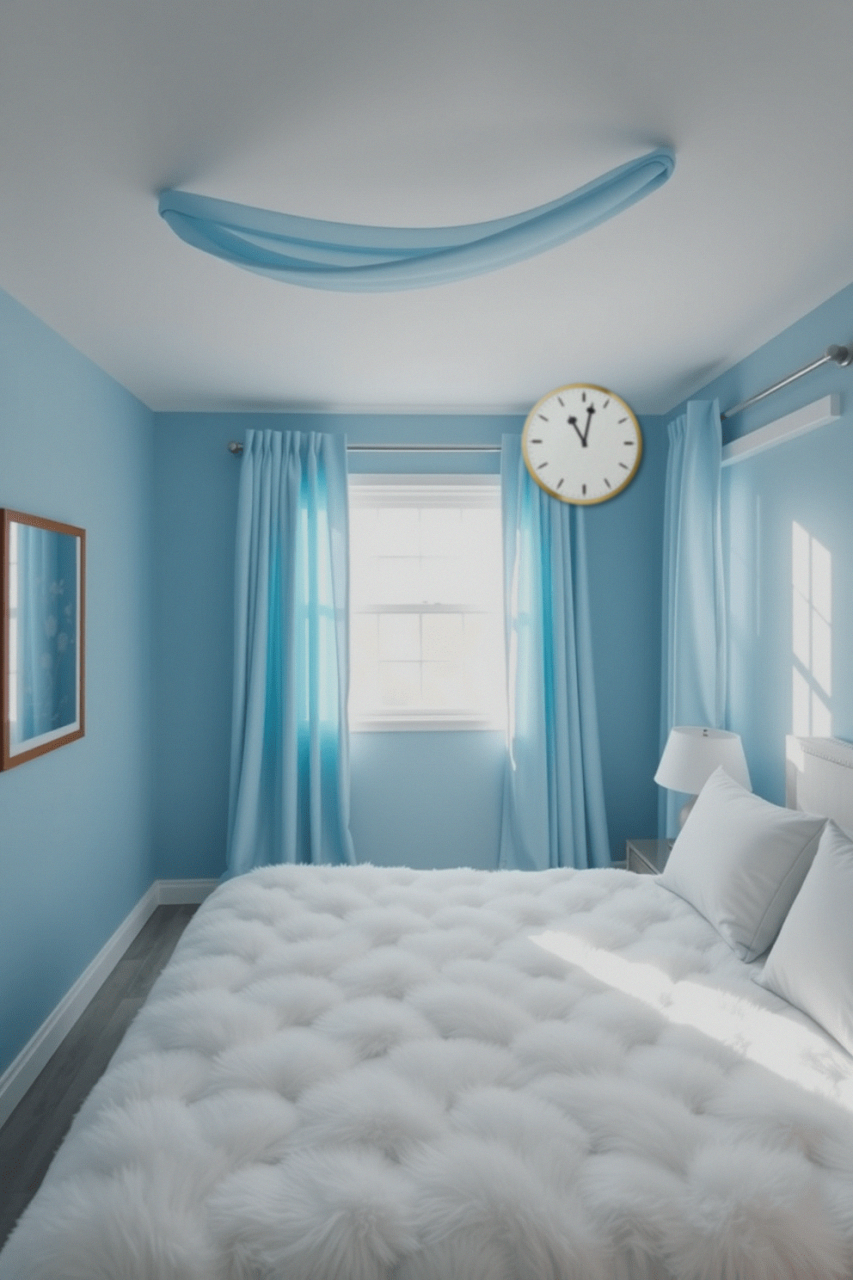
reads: 11,02
